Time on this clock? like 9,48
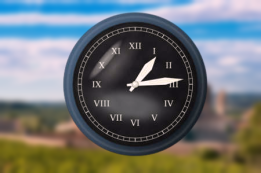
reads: 1,14
